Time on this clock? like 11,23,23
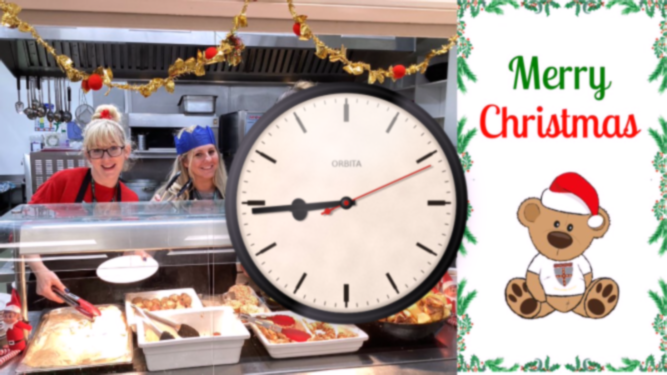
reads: 8,44,11
